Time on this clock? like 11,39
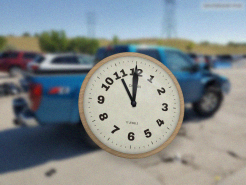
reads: 11,00
